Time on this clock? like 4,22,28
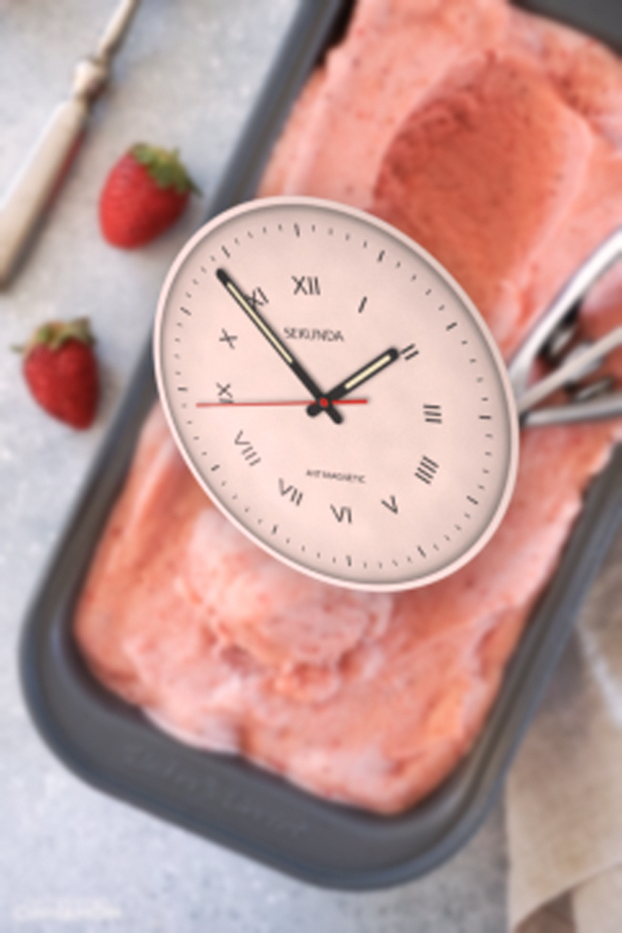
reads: 1,53,44
